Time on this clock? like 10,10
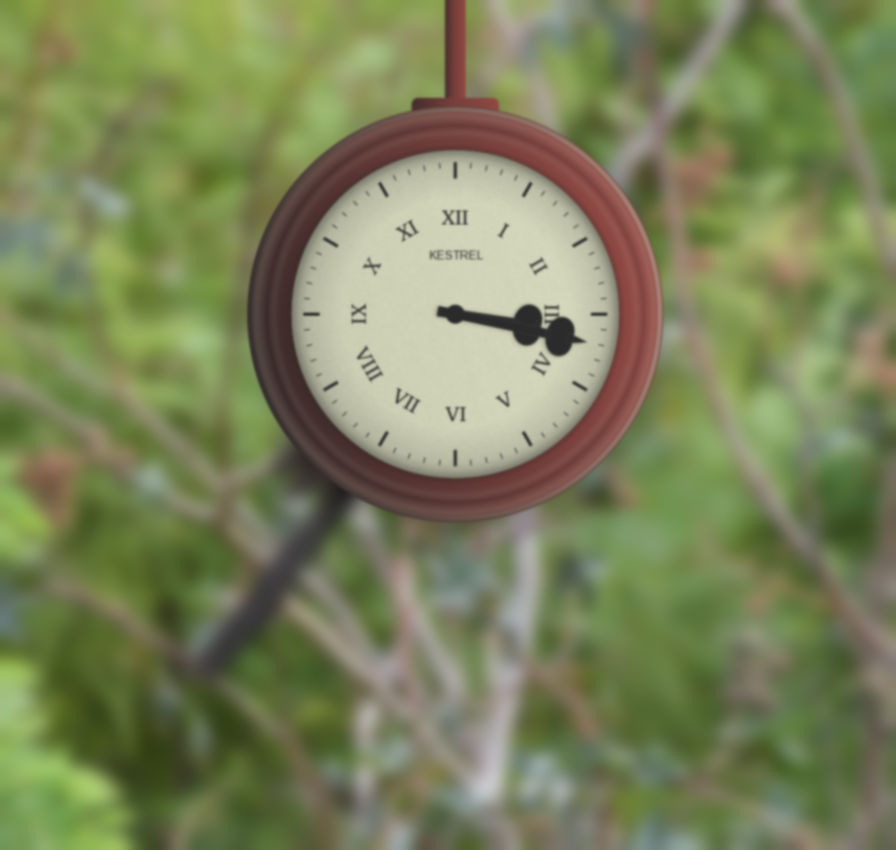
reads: 3,17
